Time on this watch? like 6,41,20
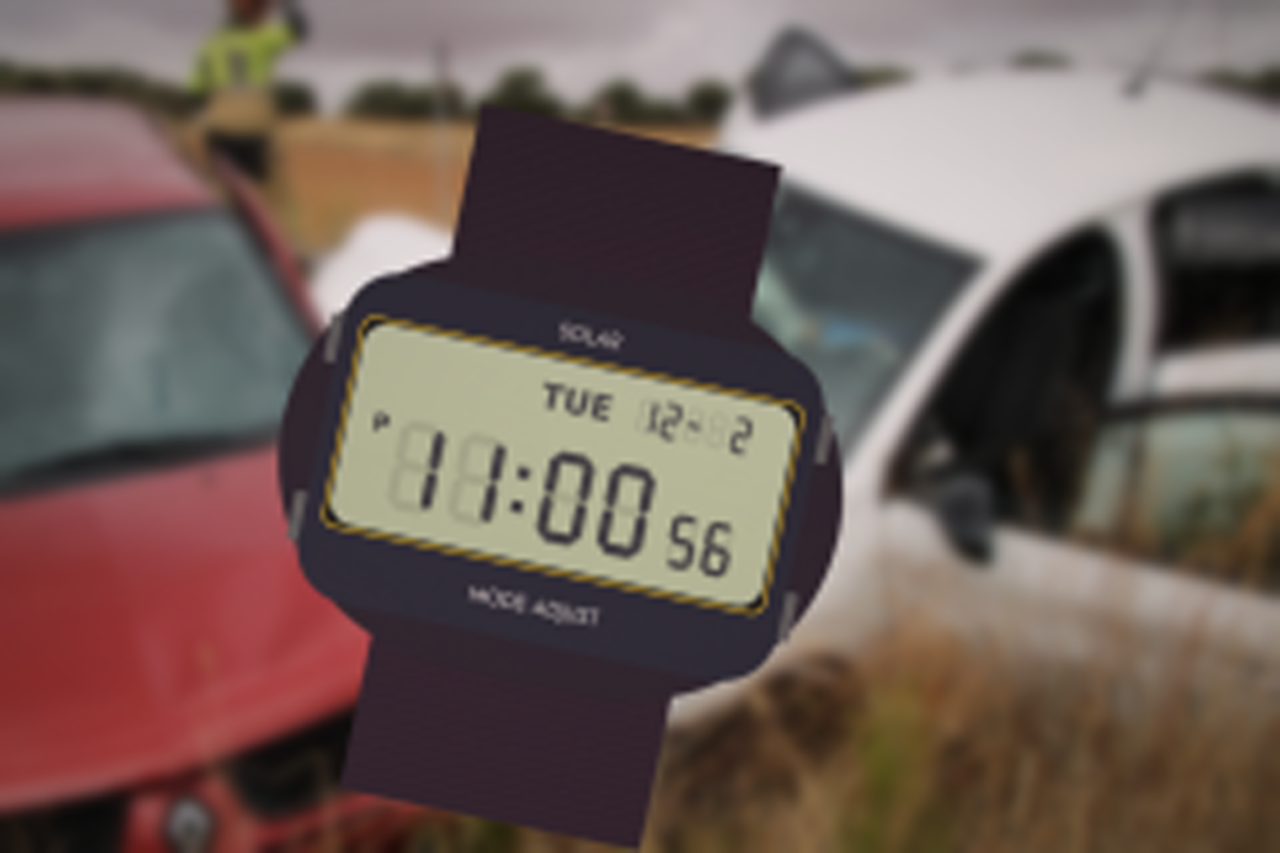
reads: 11,00,56
